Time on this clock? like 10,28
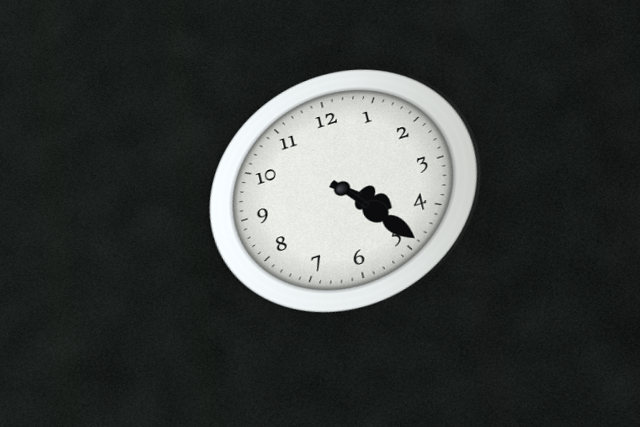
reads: 4,24
